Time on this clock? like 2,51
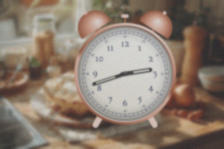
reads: 2,42
